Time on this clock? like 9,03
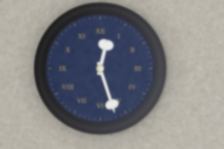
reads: 12,27
